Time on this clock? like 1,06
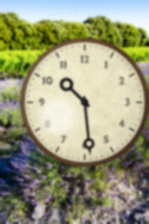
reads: 10,29
